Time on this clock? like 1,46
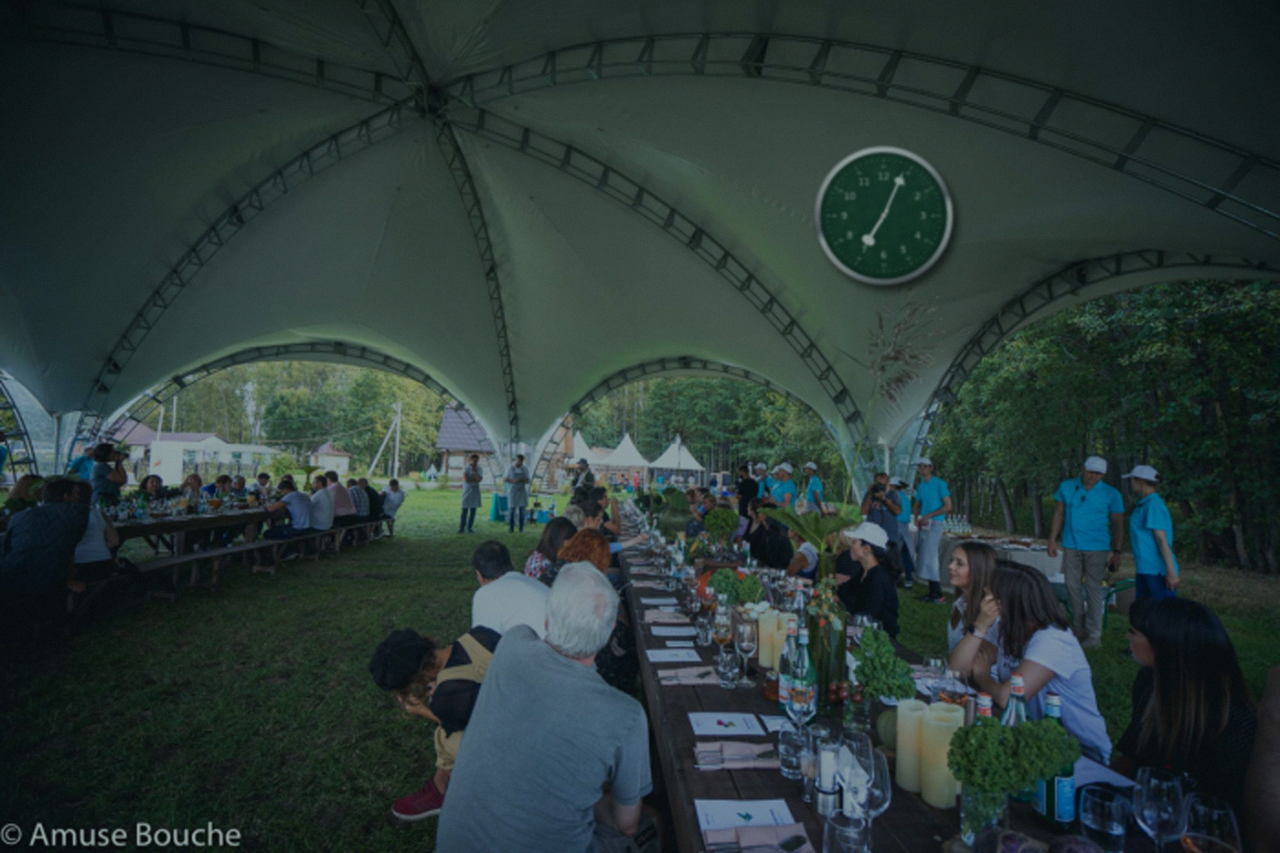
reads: 7,04
